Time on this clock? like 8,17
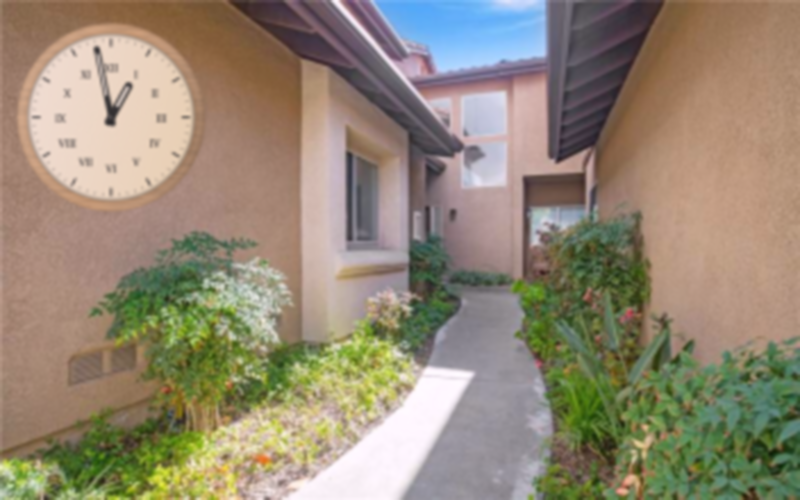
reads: 12,58
